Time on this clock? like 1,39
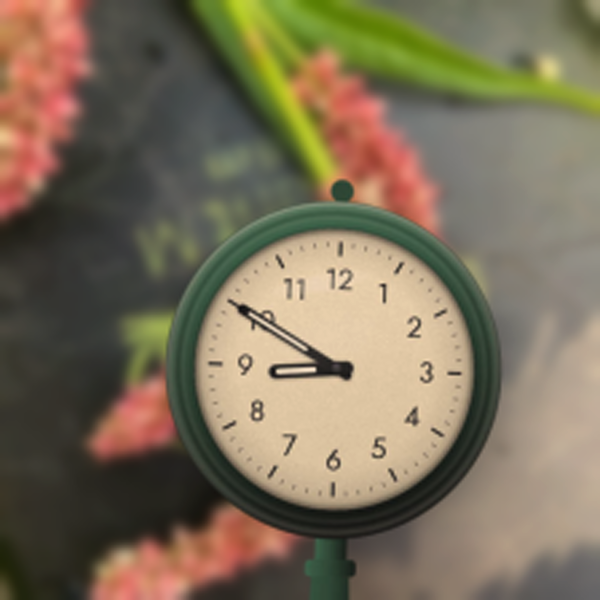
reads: 8,50
